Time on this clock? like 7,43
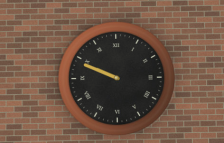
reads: 9,49
